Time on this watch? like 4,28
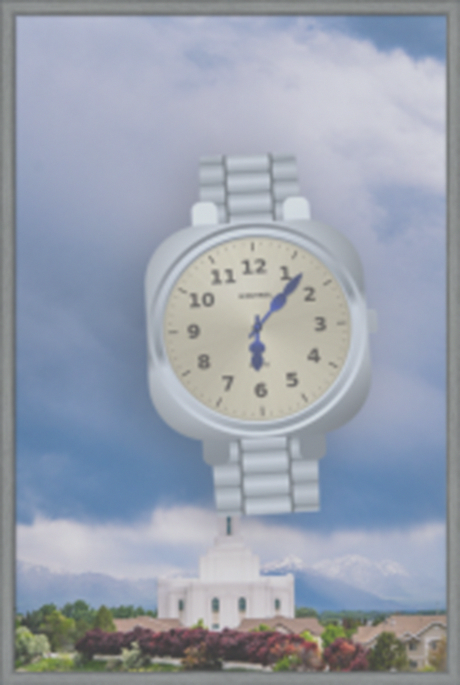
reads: 6,07
